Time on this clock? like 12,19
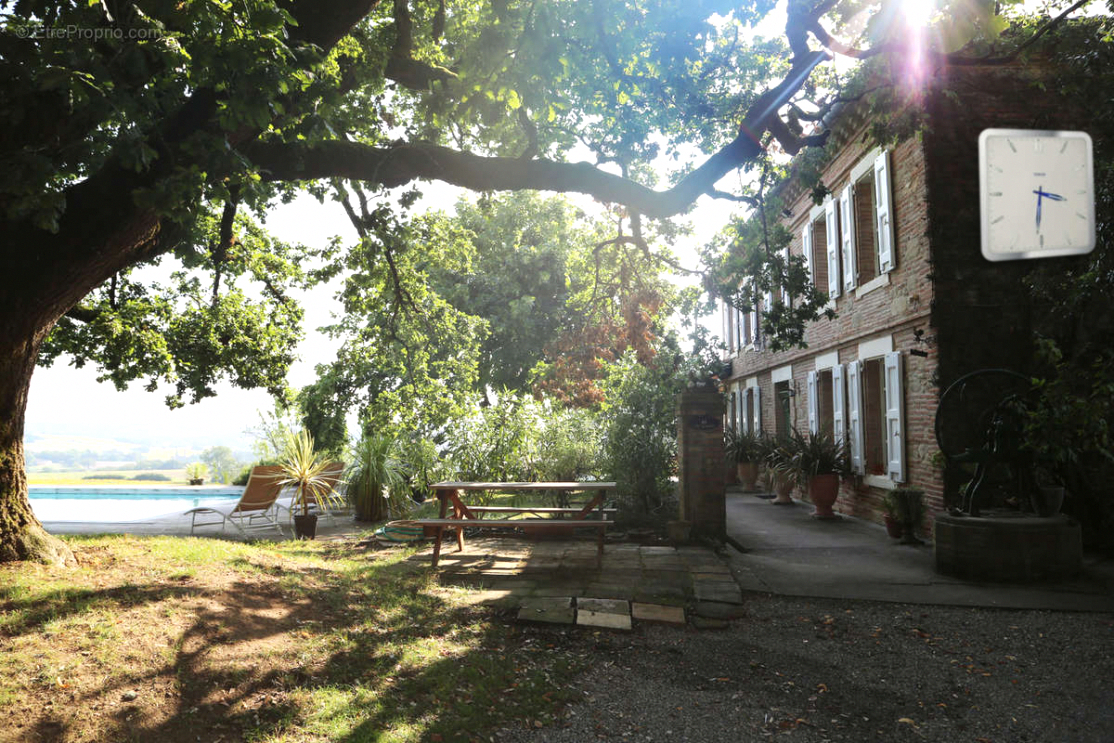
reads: 3,31
